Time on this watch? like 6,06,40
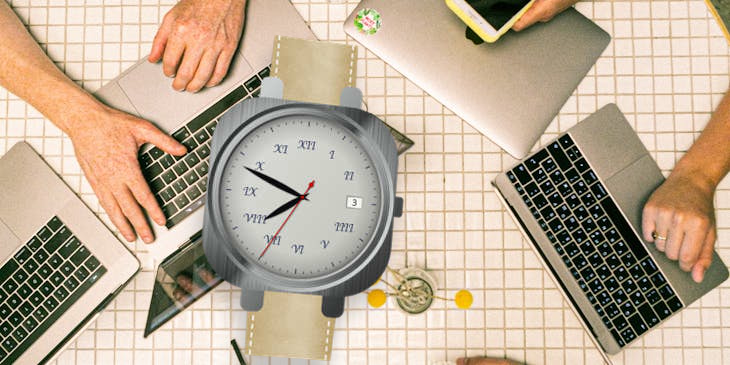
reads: 7,48,35
